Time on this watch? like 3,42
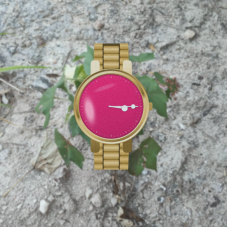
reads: 3,15
